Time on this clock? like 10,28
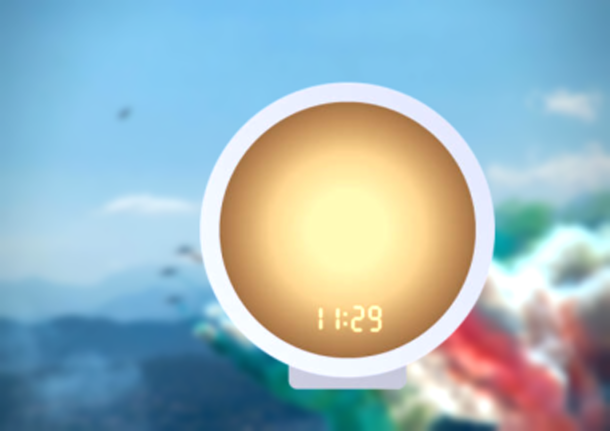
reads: 11,29
